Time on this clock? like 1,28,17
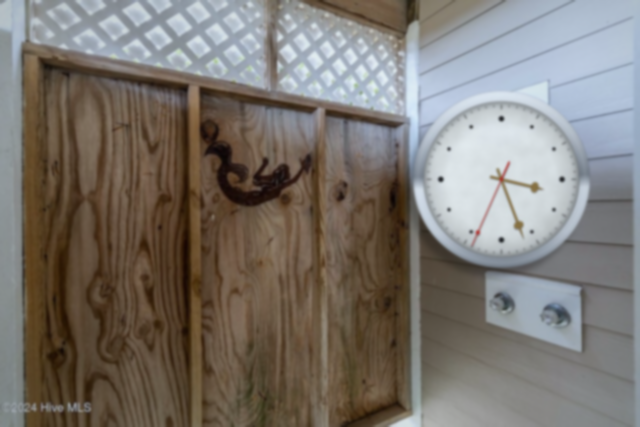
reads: 3,26,34
